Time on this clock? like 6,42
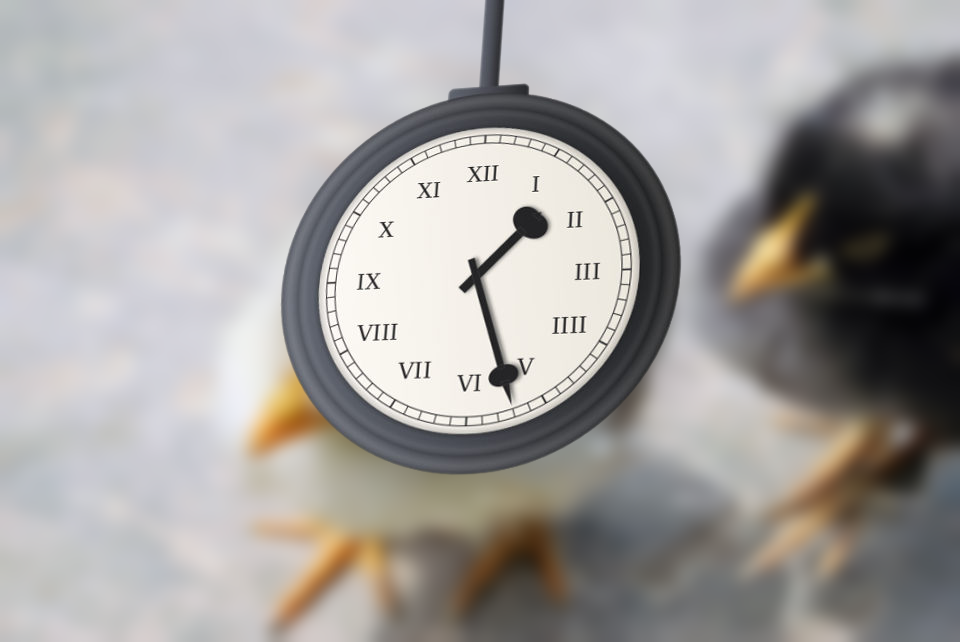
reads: 1,27
